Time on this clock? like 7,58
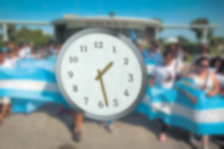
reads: 1,28
